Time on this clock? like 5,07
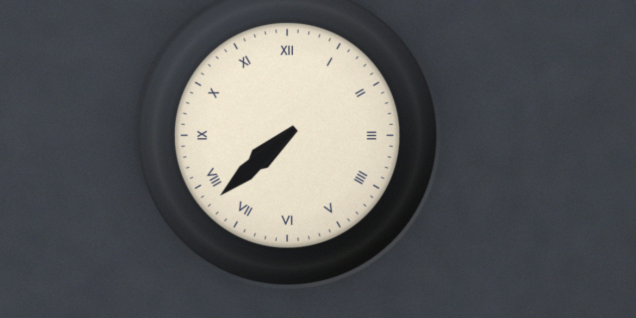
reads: 7,38
